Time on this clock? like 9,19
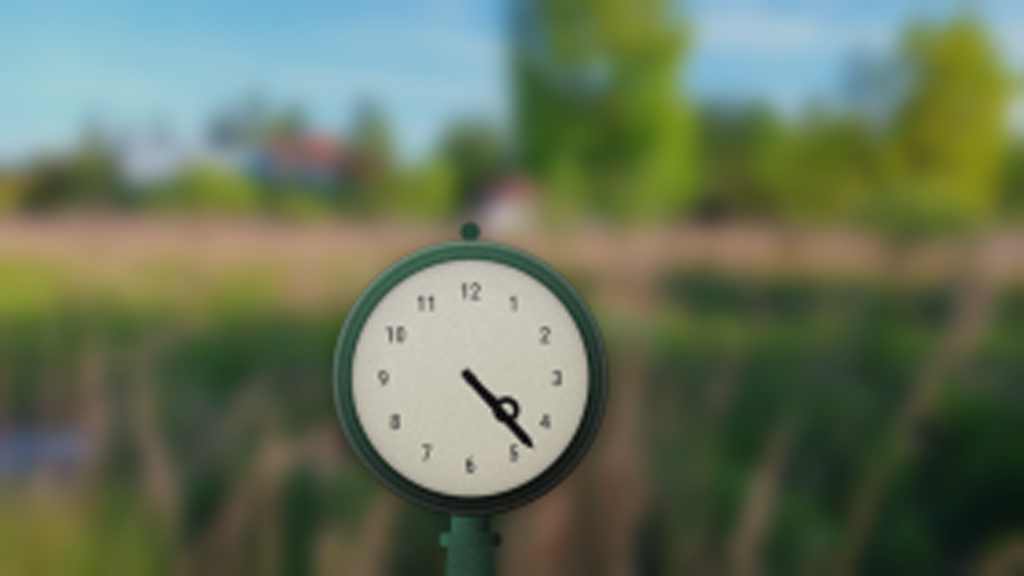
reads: 4,23
